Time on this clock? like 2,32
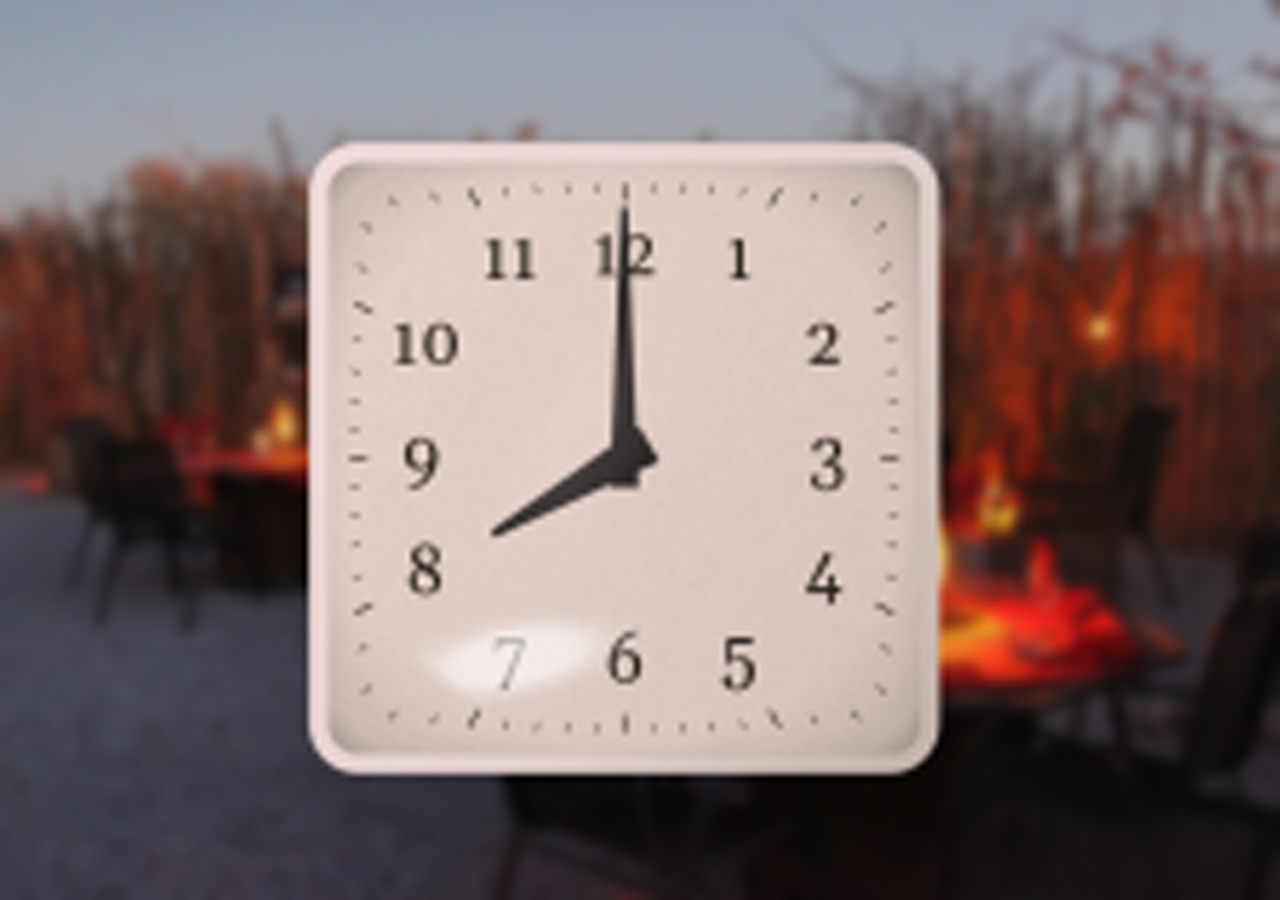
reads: 8,00
